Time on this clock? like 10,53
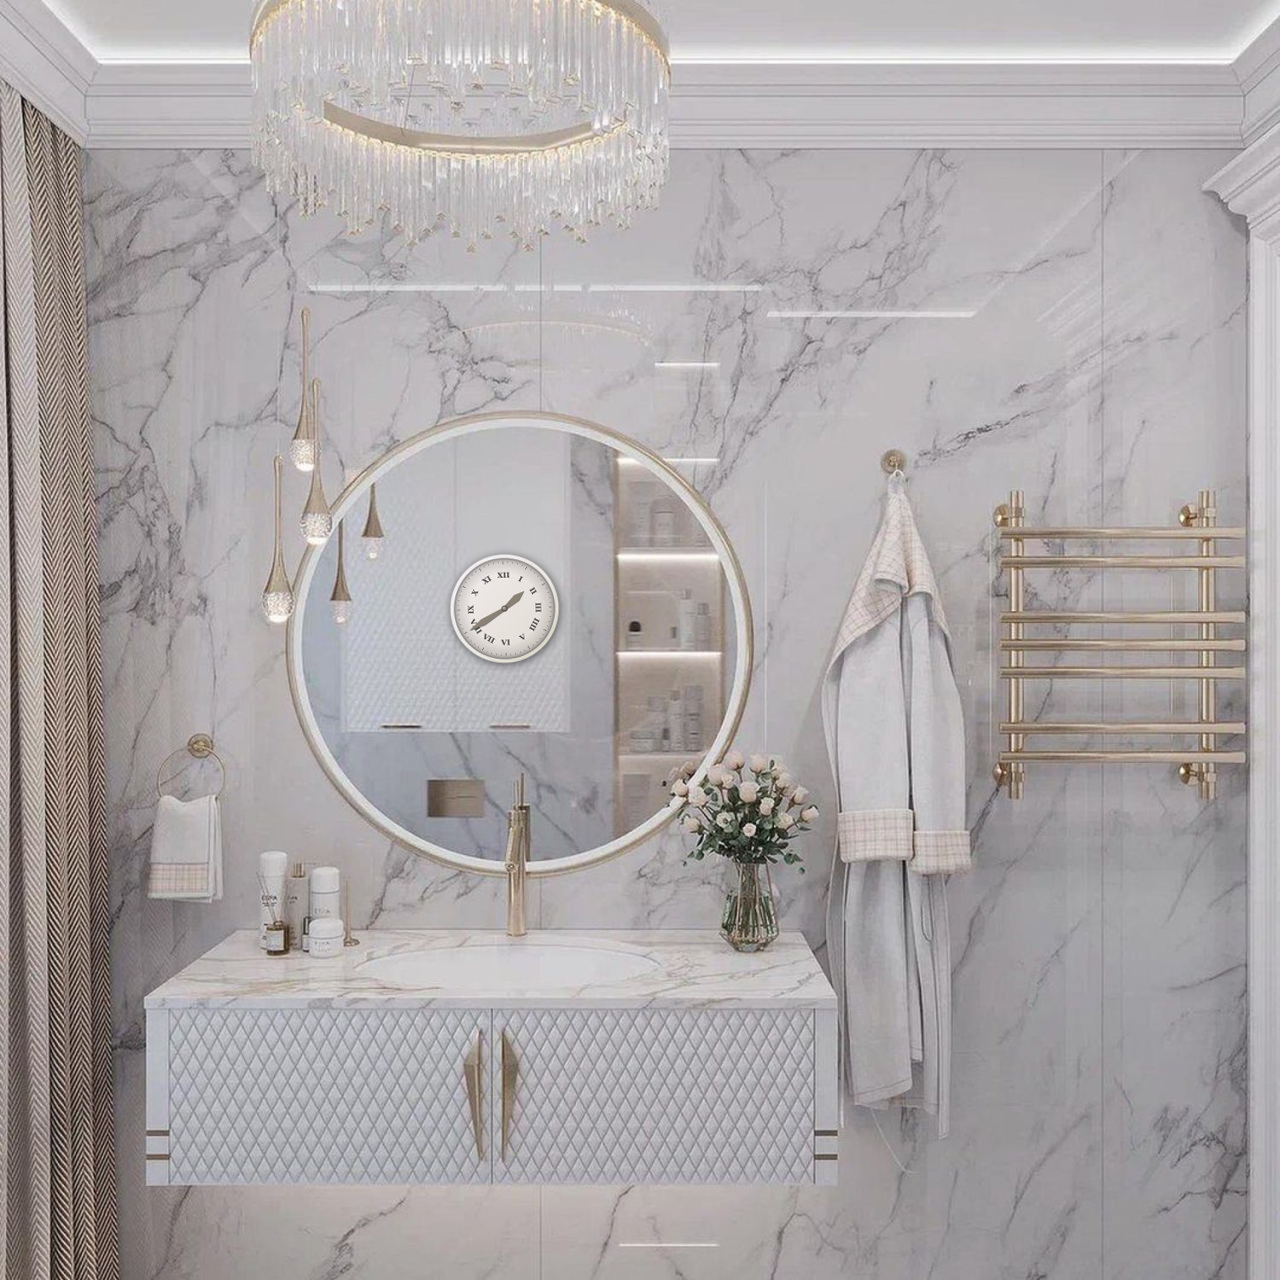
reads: 1,40
